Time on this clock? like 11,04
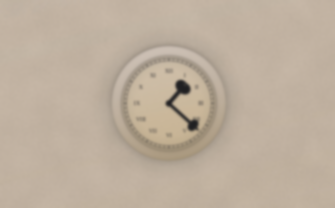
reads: 1,22
